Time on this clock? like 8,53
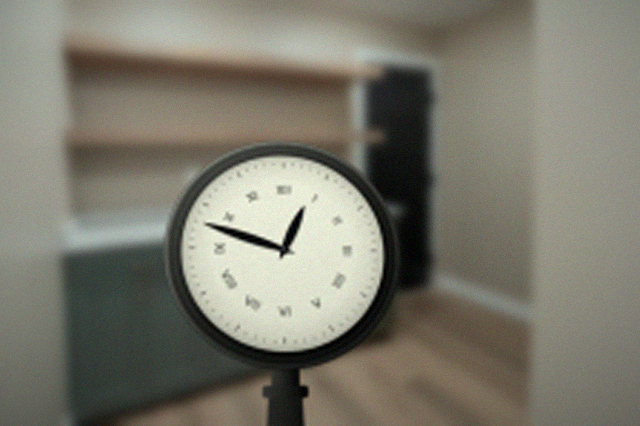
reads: 12,48
